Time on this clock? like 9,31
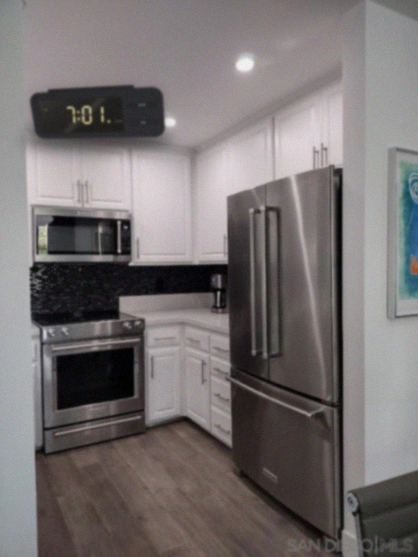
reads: 7,01
